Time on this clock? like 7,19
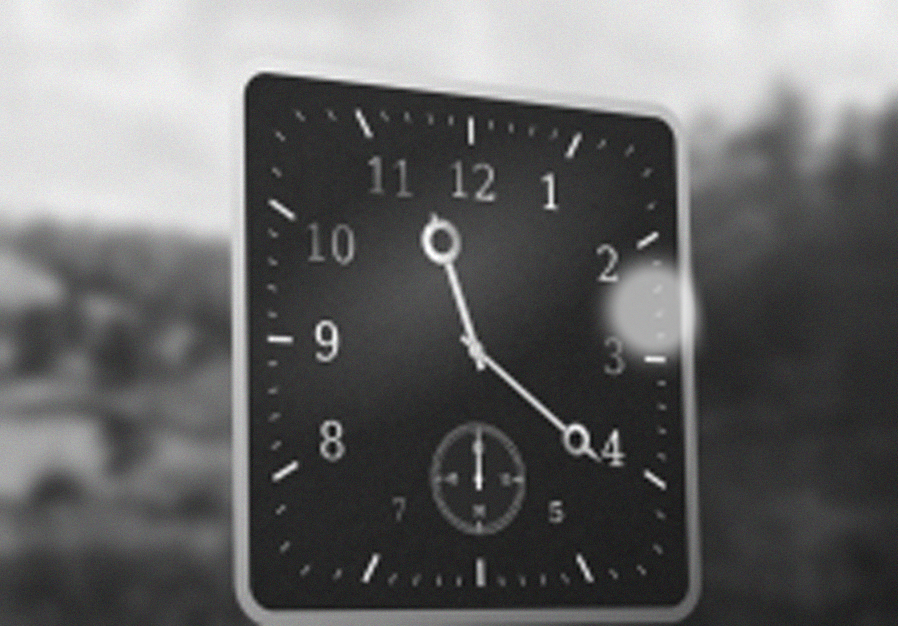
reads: 11,21
